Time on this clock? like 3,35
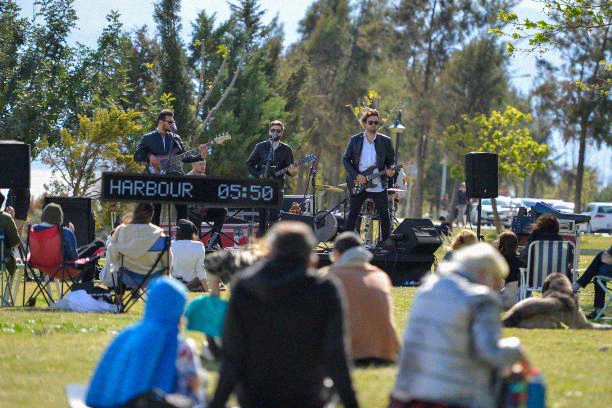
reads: 5,50
